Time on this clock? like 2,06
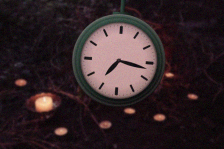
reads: 7,17
